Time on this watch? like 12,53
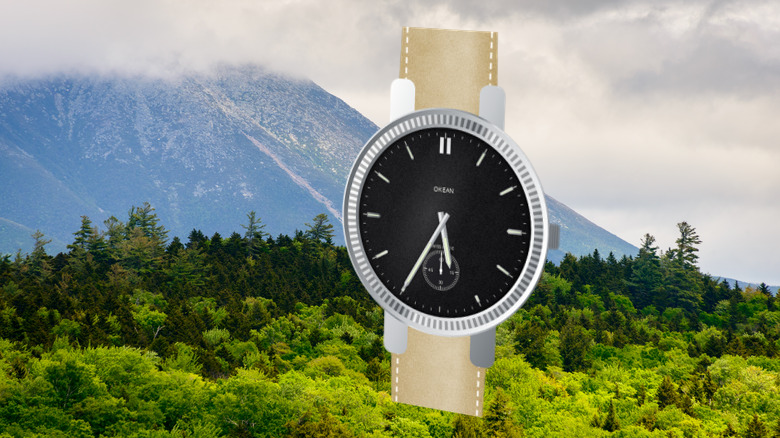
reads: 5,35
